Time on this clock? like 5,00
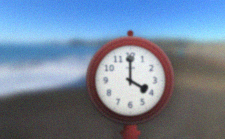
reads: 4,00
